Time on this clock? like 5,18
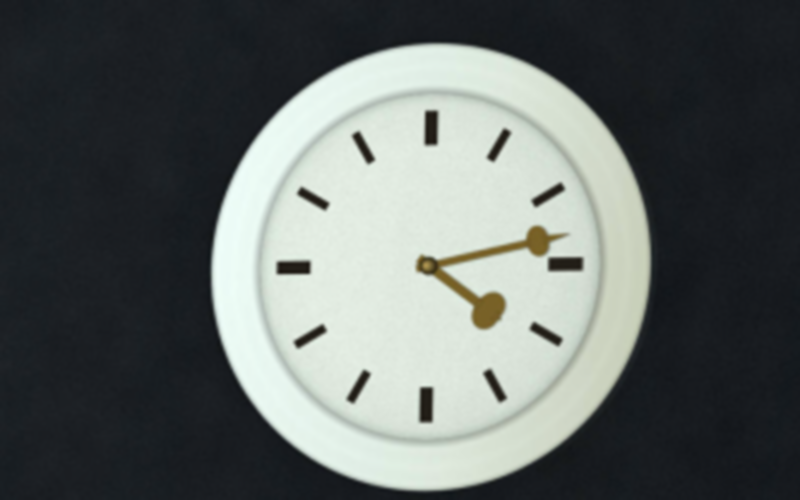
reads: 4,13
